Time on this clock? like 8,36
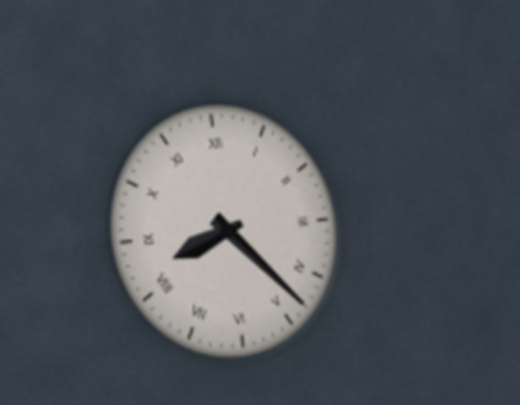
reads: 8,23
